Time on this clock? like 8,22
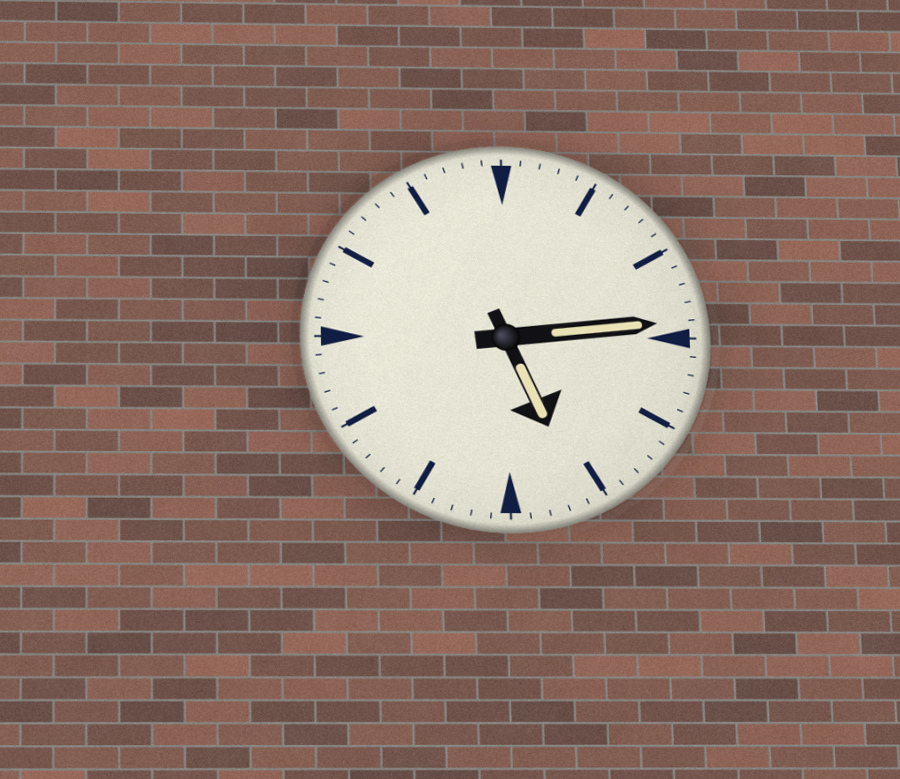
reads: 5,14
